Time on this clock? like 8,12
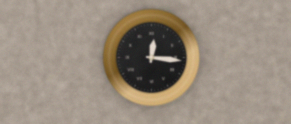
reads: 12,16
